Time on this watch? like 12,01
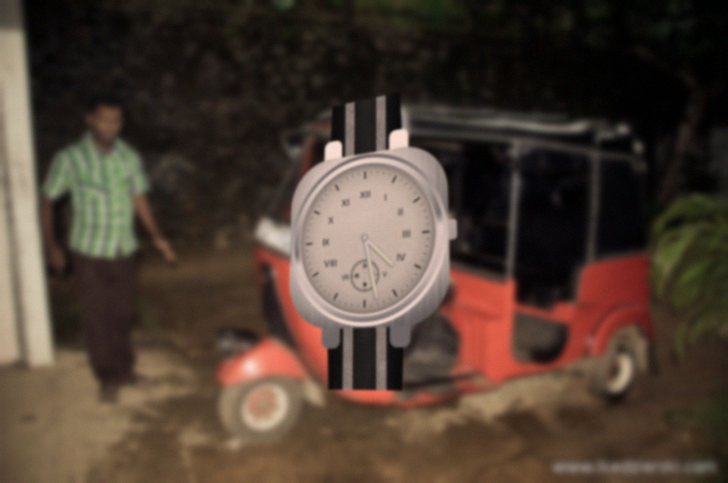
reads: 4,28
